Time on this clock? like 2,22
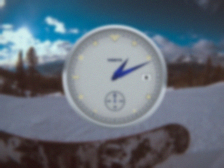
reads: 1,11
